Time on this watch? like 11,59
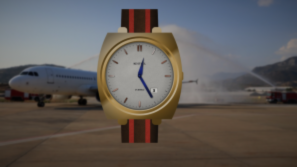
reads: 12,25
